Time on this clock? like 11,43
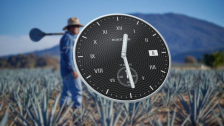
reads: 12,29
